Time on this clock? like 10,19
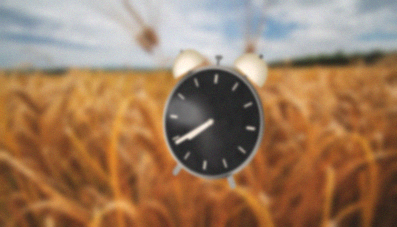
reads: 7,39
